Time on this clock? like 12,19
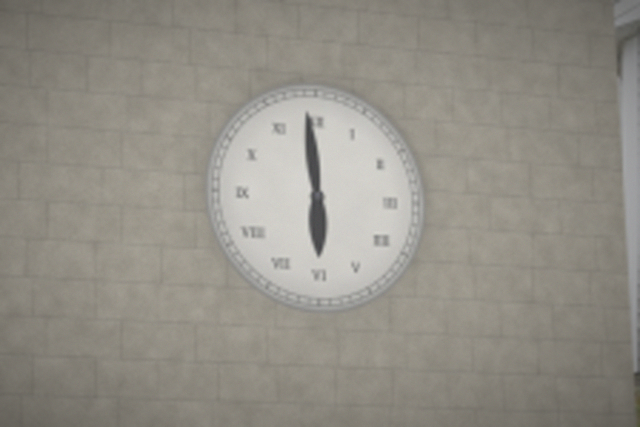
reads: 5,59
